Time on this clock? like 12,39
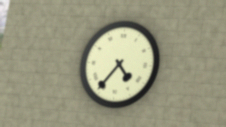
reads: 4,36
